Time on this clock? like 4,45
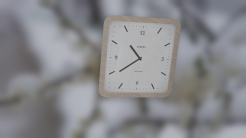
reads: 10,39
